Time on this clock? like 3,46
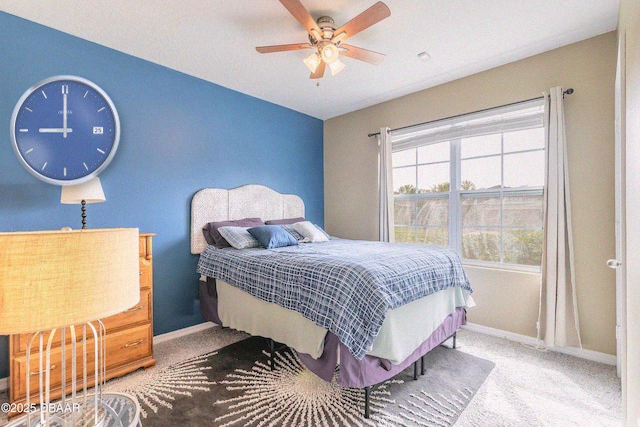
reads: 9,00
